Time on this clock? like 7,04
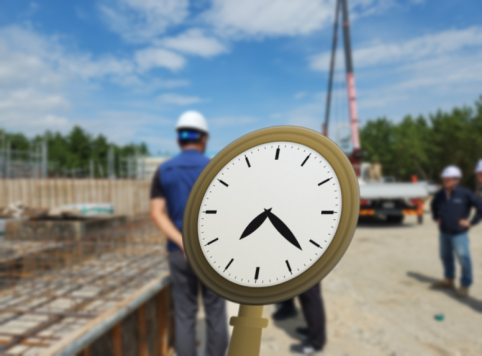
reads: 7,22
